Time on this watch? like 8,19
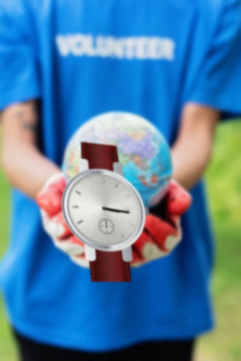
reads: 3,16
